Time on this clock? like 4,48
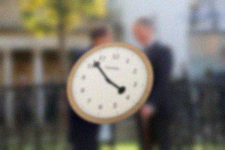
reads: 3,52
